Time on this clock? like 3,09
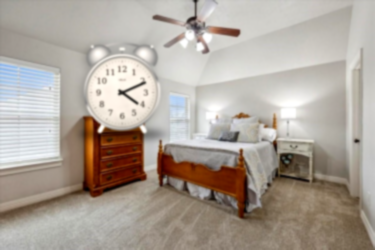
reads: 4,11
